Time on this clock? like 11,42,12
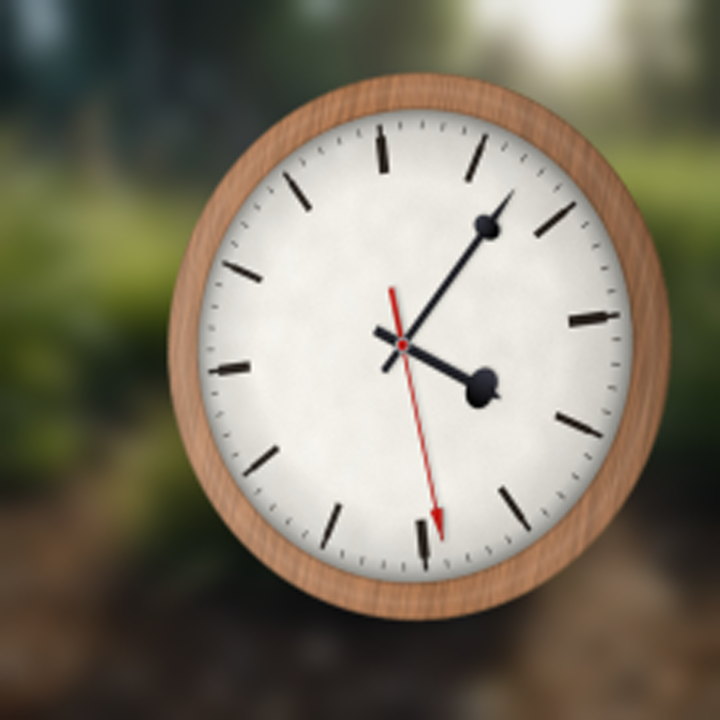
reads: 4,07,29
